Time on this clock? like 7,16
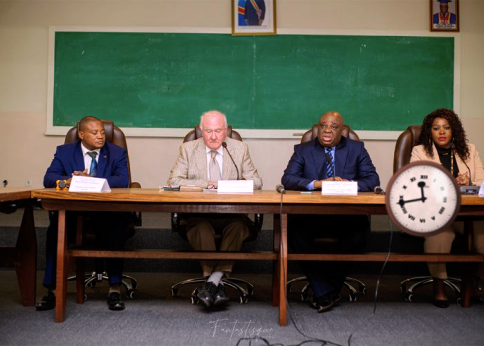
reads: 11,43
